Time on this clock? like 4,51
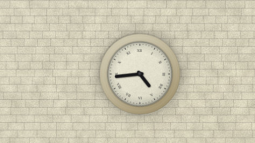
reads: 4,44
